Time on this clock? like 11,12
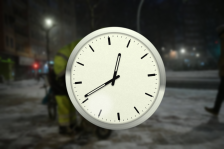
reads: 12,41
